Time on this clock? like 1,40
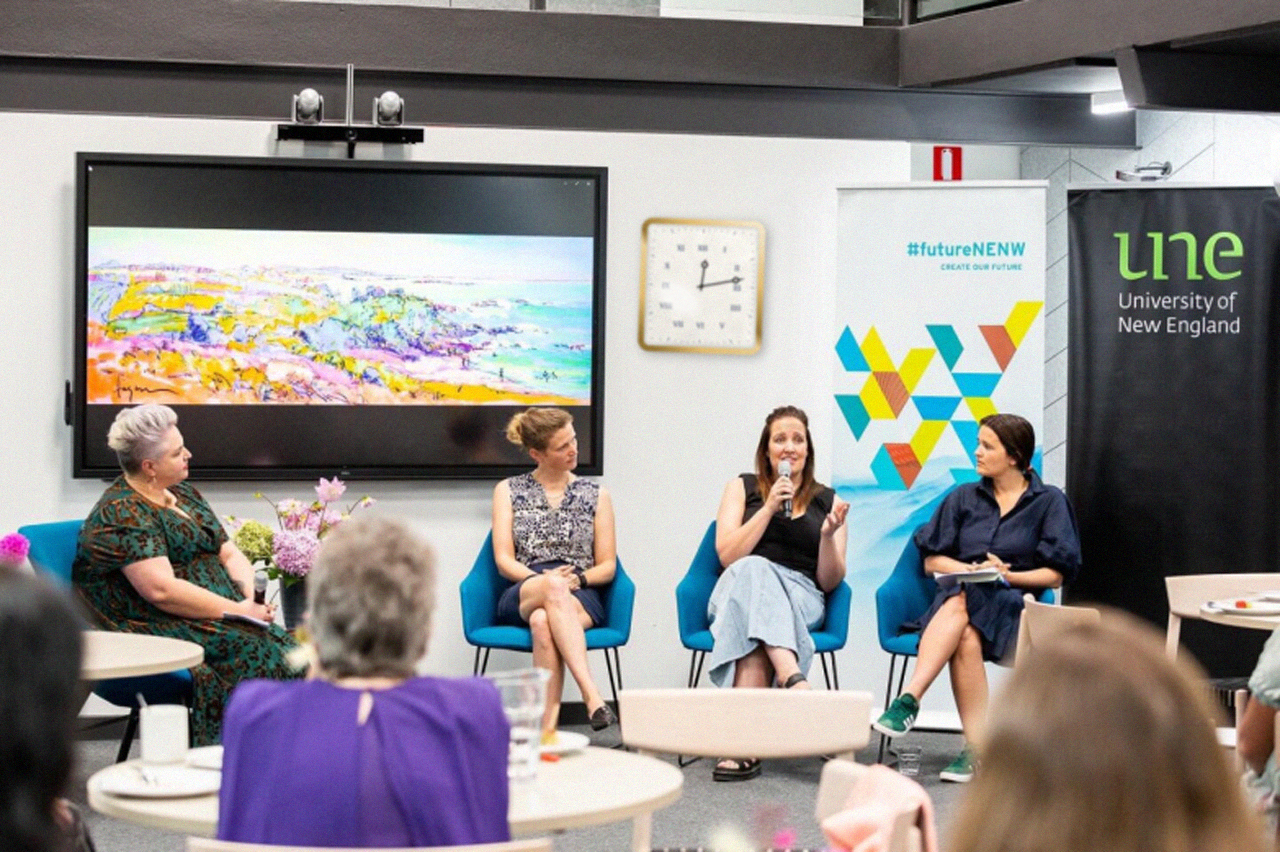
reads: 12,13
